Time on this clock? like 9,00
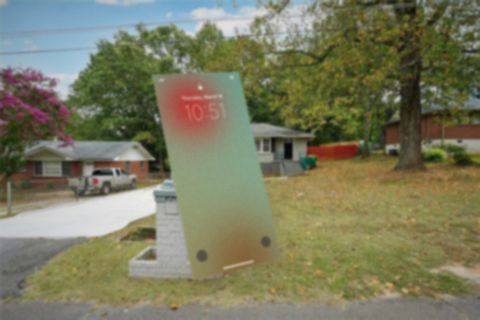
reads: 10,51
